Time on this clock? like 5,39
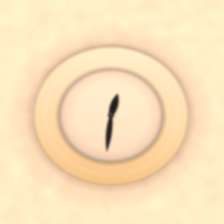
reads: 12,31
